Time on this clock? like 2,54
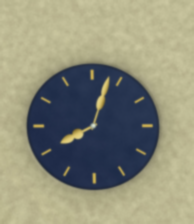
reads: 8,03
